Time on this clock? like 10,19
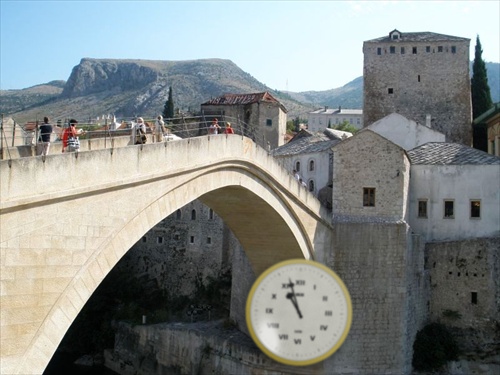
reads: 10,57
